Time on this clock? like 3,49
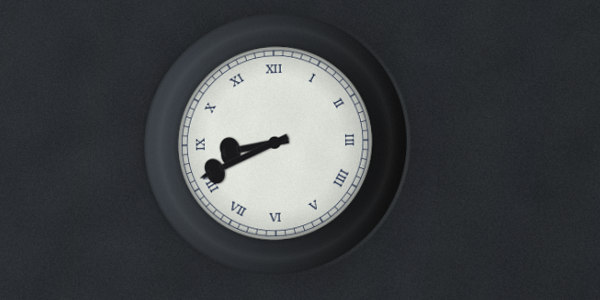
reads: 8,41
